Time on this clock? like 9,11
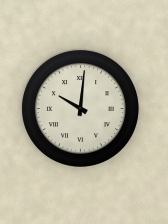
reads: 10,01
